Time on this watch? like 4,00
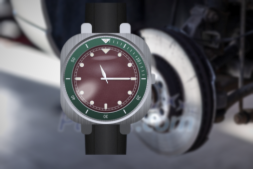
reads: 11,15
